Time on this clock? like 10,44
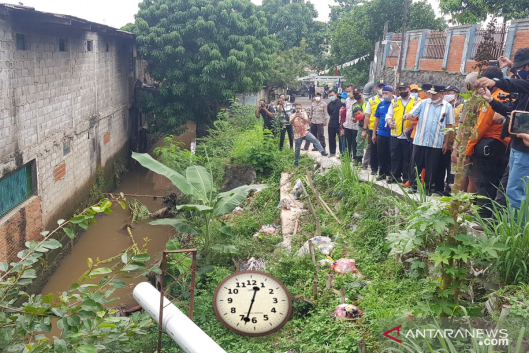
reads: 12,33
